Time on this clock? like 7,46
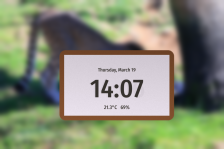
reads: 14,07
